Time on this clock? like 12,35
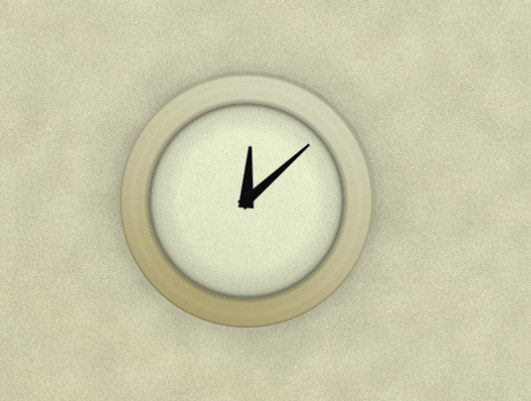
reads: 12,08
